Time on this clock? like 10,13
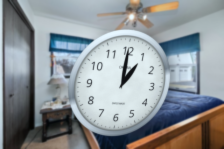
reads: 1,00
